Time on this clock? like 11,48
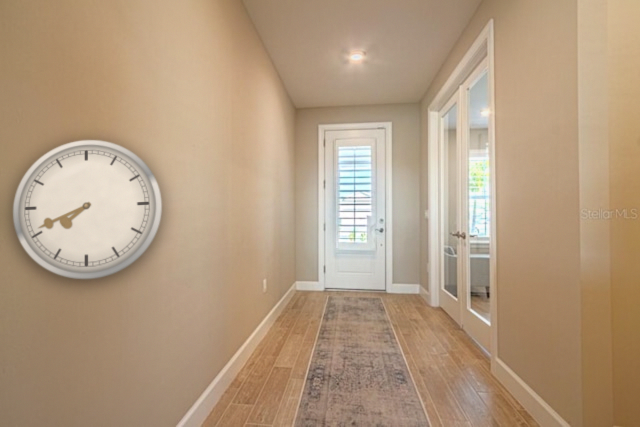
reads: 7,41
